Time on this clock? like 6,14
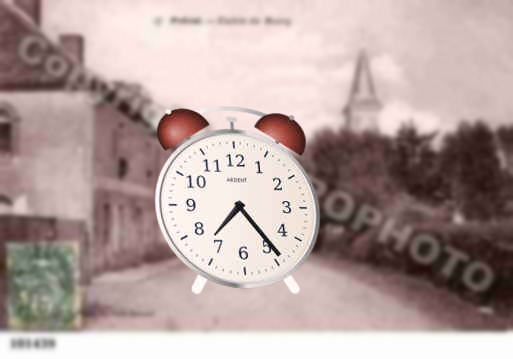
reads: 7,24
